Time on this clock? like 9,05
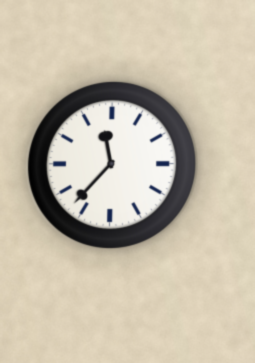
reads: 11,37
